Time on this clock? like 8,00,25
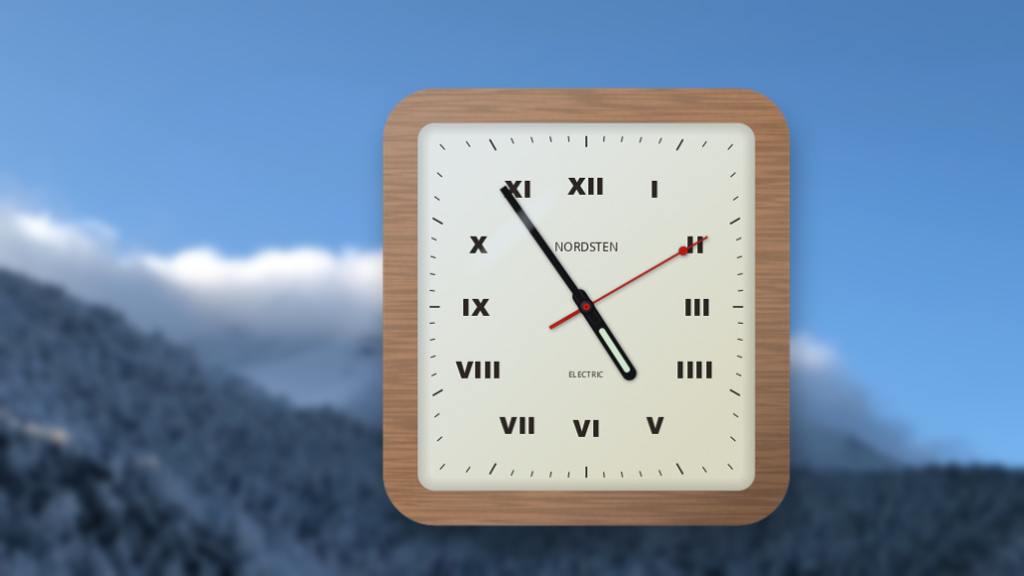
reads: 4,54,10
